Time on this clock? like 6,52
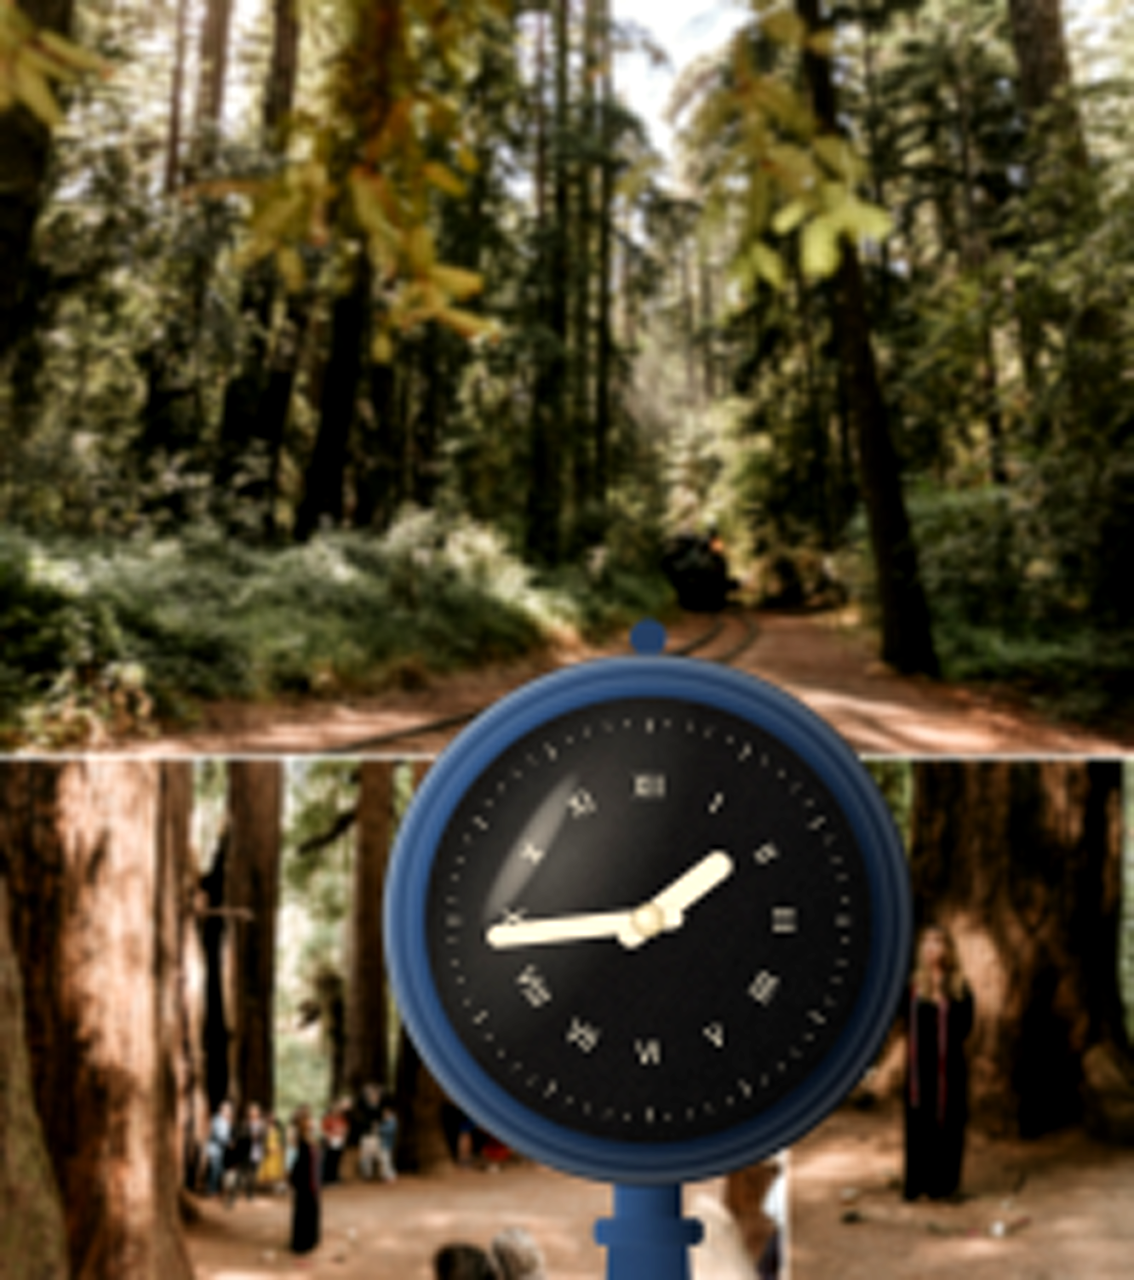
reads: 1,44
